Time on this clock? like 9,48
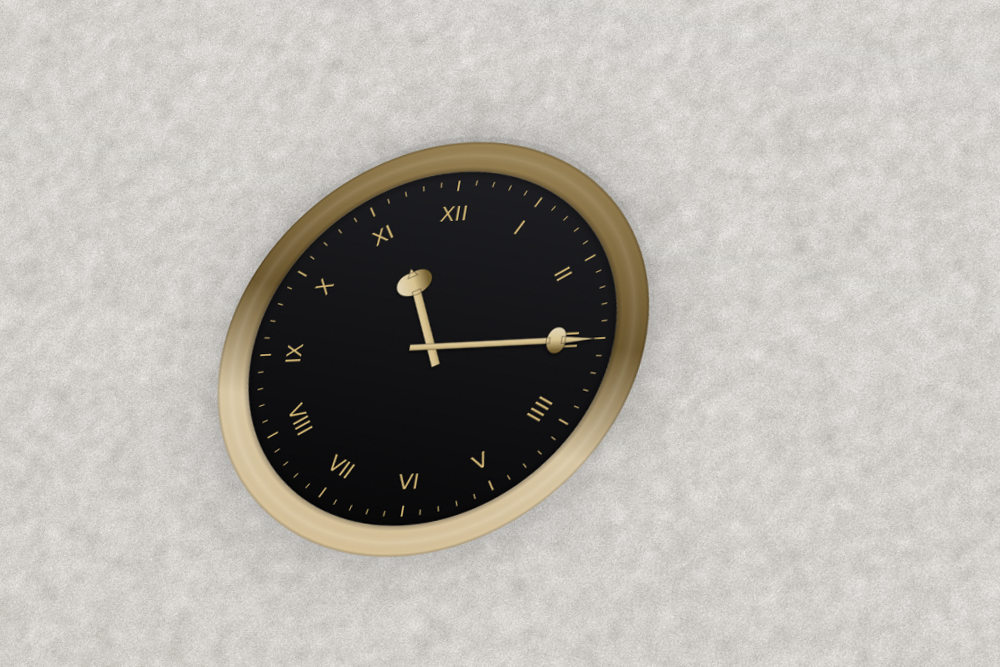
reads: 11,15
